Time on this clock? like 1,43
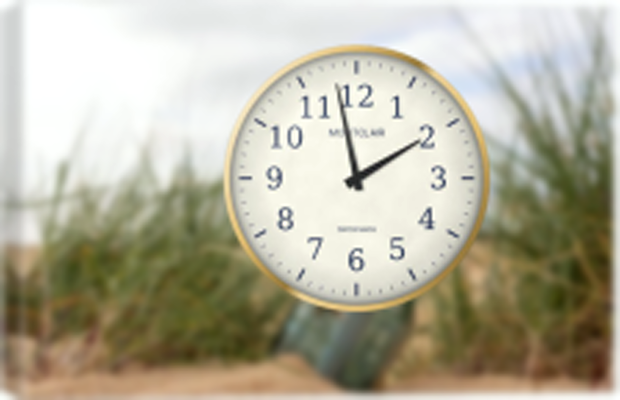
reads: 1,58
